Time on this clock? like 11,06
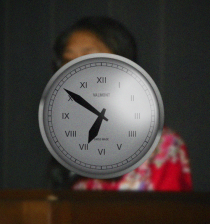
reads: 6,51
